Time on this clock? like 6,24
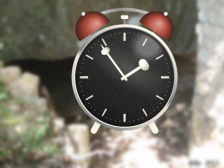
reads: 1,54
